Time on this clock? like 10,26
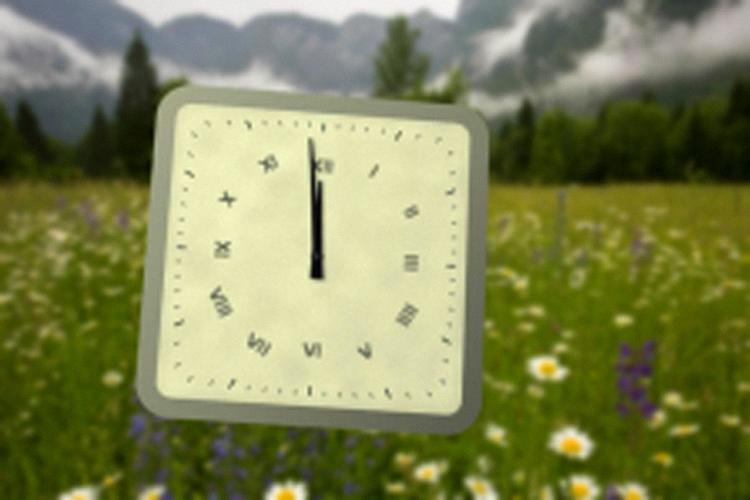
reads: 11,59
